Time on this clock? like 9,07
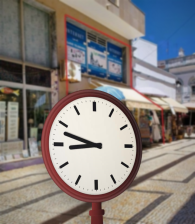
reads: 8,48
